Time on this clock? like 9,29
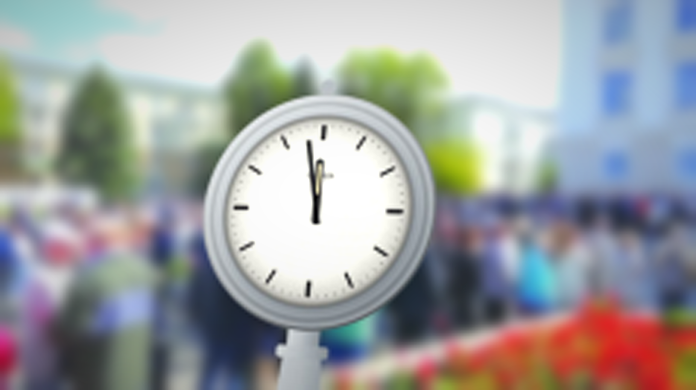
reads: 11,58
